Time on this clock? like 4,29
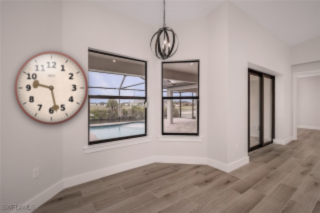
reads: 9,28
